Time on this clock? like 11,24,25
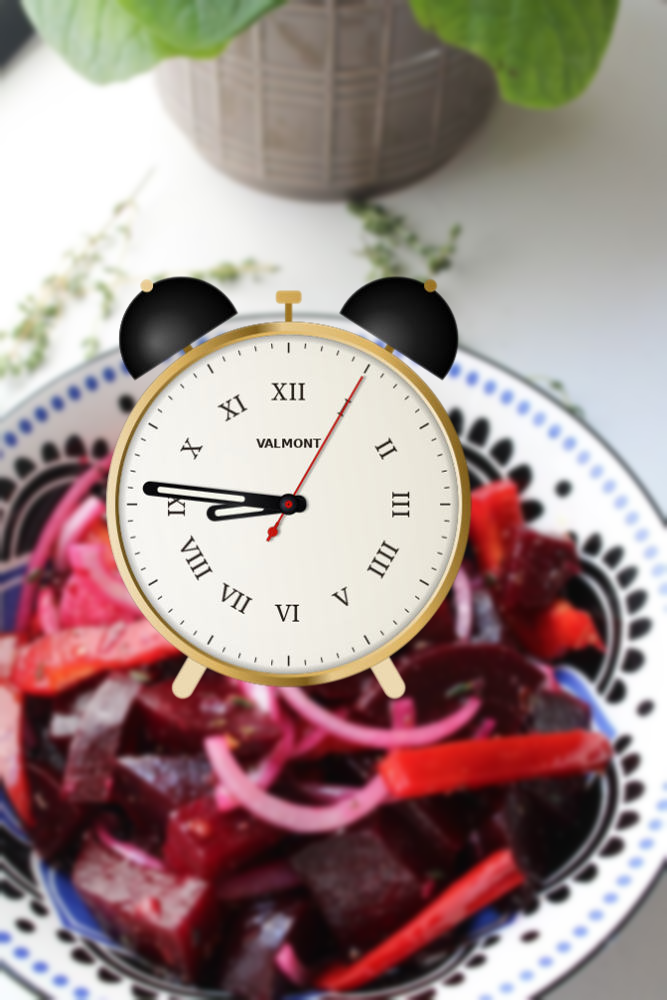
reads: 8,46,05
